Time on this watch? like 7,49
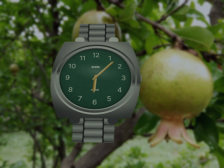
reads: 6,07
